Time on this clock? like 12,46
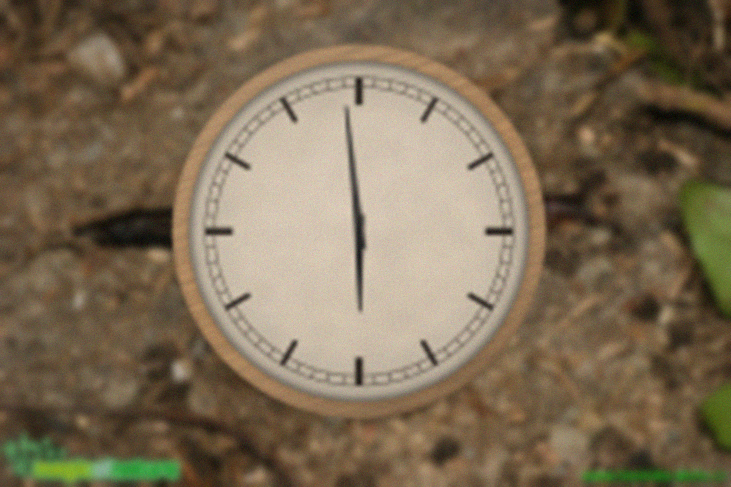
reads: 5,59
